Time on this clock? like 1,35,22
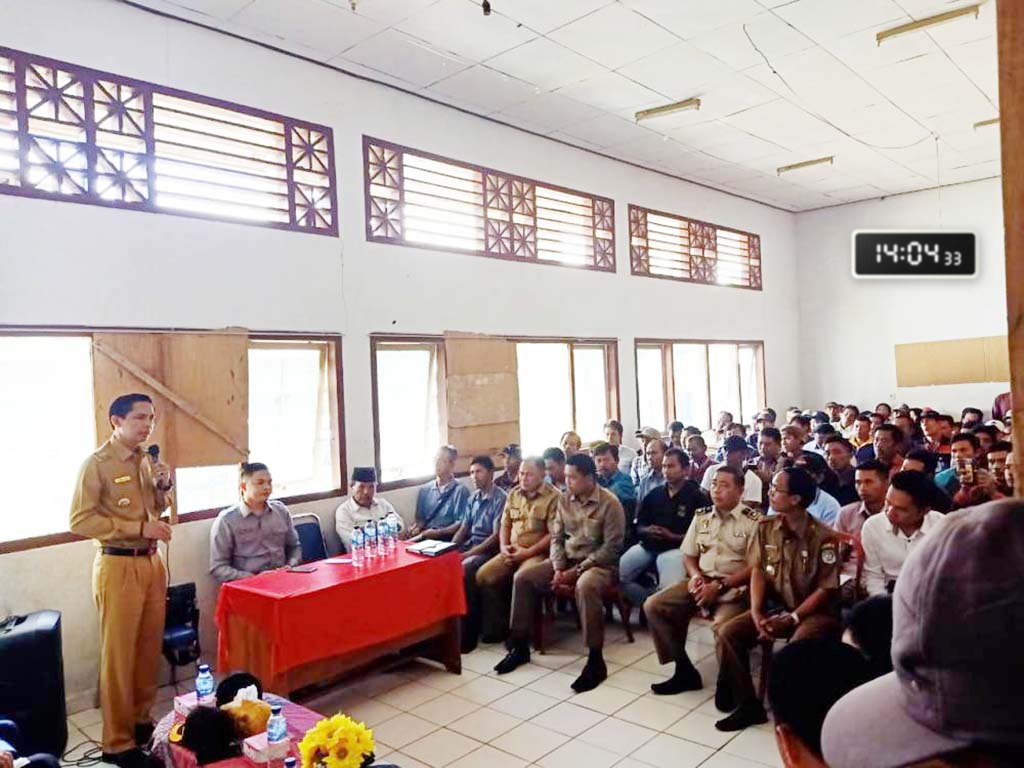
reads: 14,04,33
